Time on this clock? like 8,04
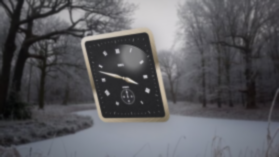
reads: 3,48
